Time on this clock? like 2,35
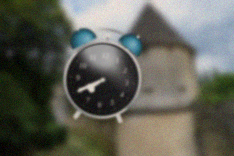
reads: 7,40
